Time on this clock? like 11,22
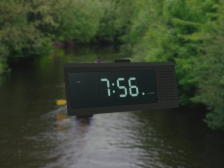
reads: 7,56
